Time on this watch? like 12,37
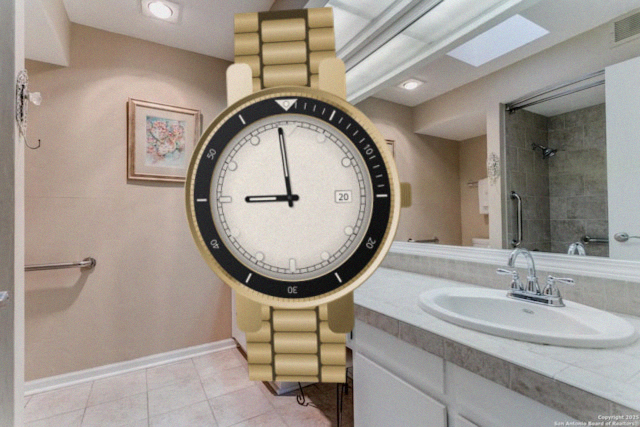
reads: 8,59
